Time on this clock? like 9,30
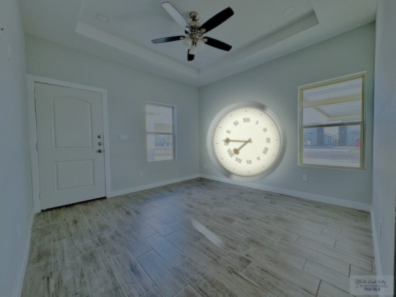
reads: 7,46
